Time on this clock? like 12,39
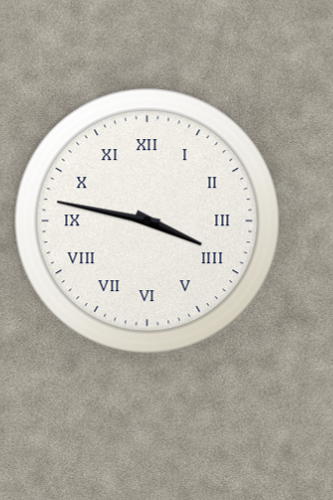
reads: 3,47
